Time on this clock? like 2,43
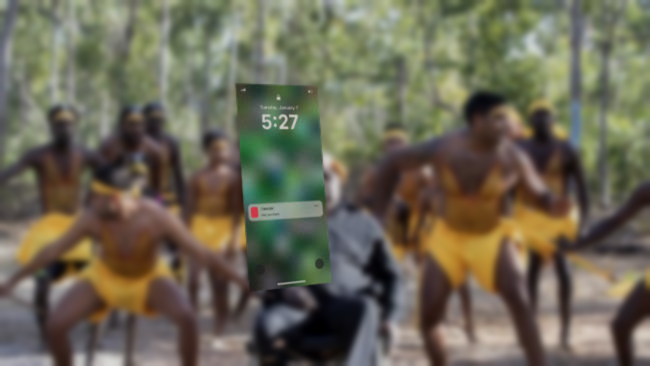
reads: 5,27
